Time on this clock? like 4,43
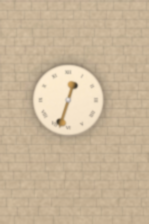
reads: 12,33
